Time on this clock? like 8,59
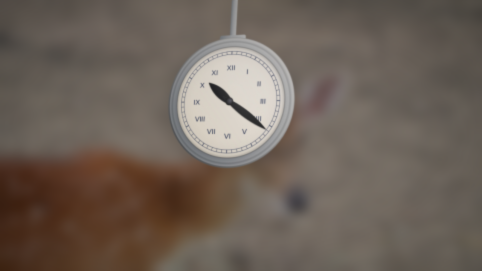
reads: 10,21
